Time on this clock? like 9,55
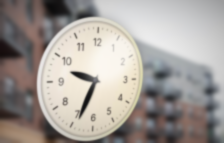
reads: 9,34
